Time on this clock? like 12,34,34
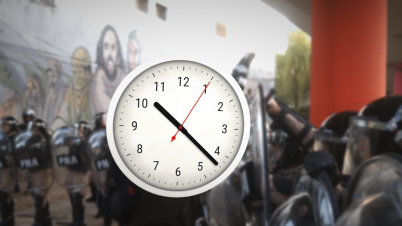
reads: 10,22,05
